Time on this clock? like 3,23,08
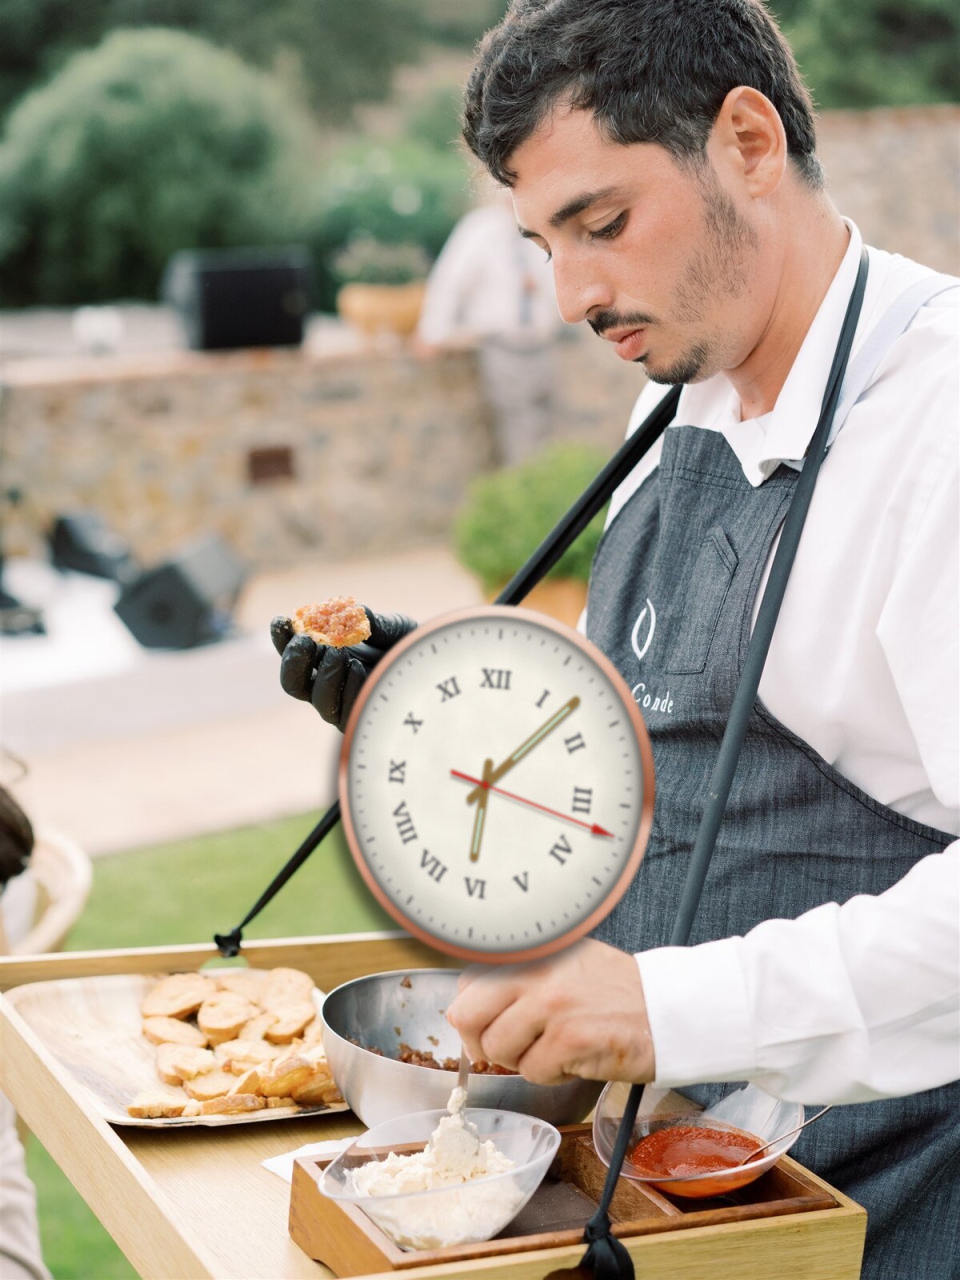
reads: 6,07,17
